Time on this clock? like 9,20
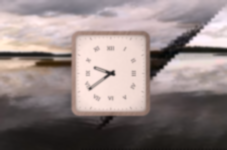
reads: 9,39
